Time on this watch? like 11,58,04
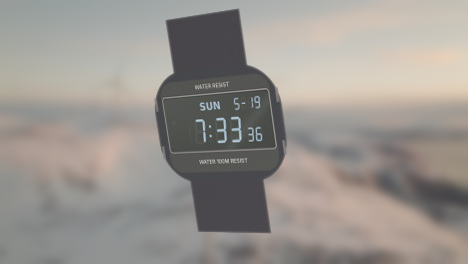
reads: 7,33,36
